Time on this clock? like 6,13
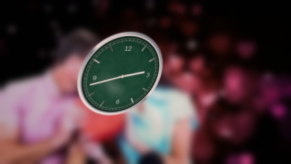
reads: 2,43
